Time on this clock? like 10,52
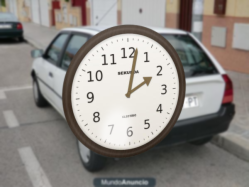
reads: 2,02
